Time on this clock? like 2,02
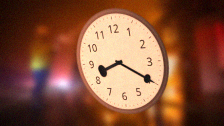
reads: 8,20
